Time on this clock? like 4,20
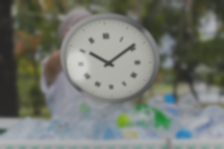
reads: 10,09
